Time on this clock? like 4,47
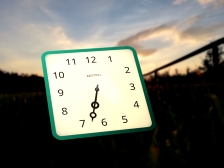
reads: 6,33
